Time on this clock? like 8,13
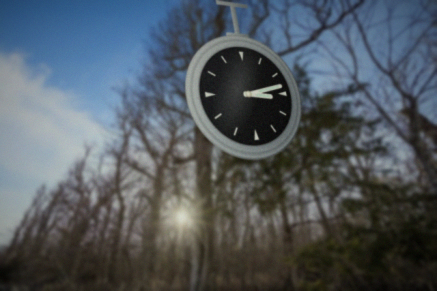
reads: 3,13
